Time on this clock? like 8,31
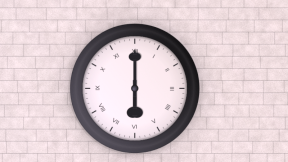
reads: 6,00
